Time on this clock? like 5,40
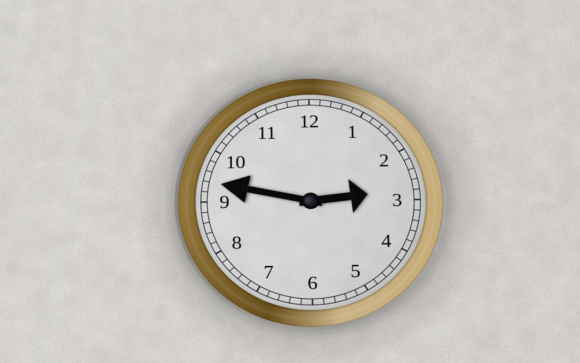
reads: 2,47
